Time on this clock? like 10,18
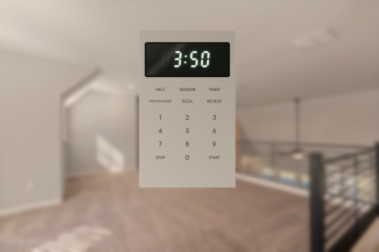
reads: 3,50
